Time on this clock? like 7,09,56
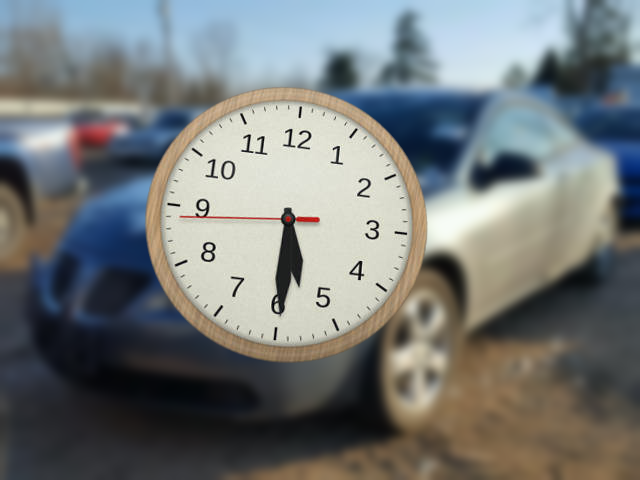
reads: 5,29,44
